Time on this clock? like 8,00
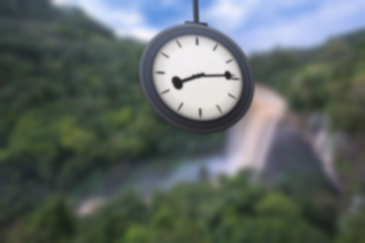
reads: 8,14
